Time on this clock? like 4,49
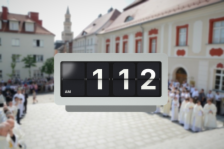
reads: 1,12
